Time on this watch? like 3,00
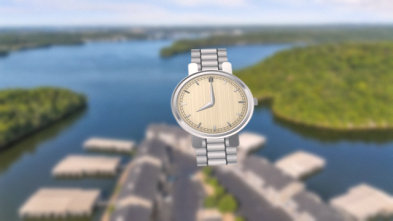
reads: 8,00
